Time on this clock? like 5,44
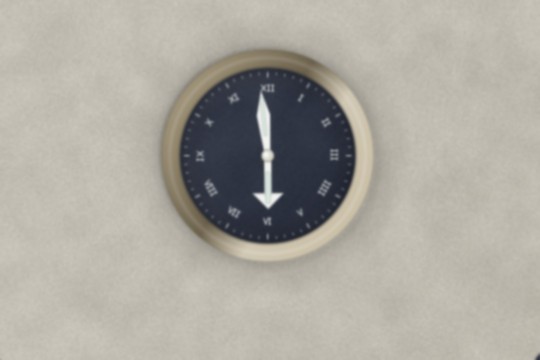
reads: 5,59
